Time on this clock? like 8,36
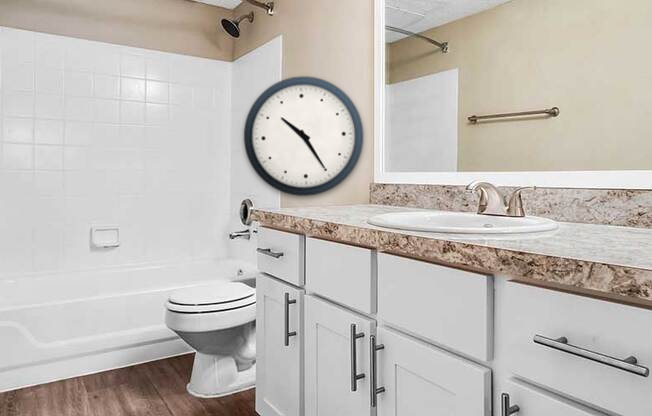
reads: 10,25
